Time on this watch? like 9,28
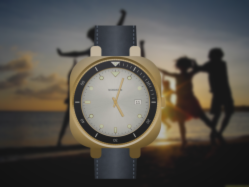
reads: 5,03
